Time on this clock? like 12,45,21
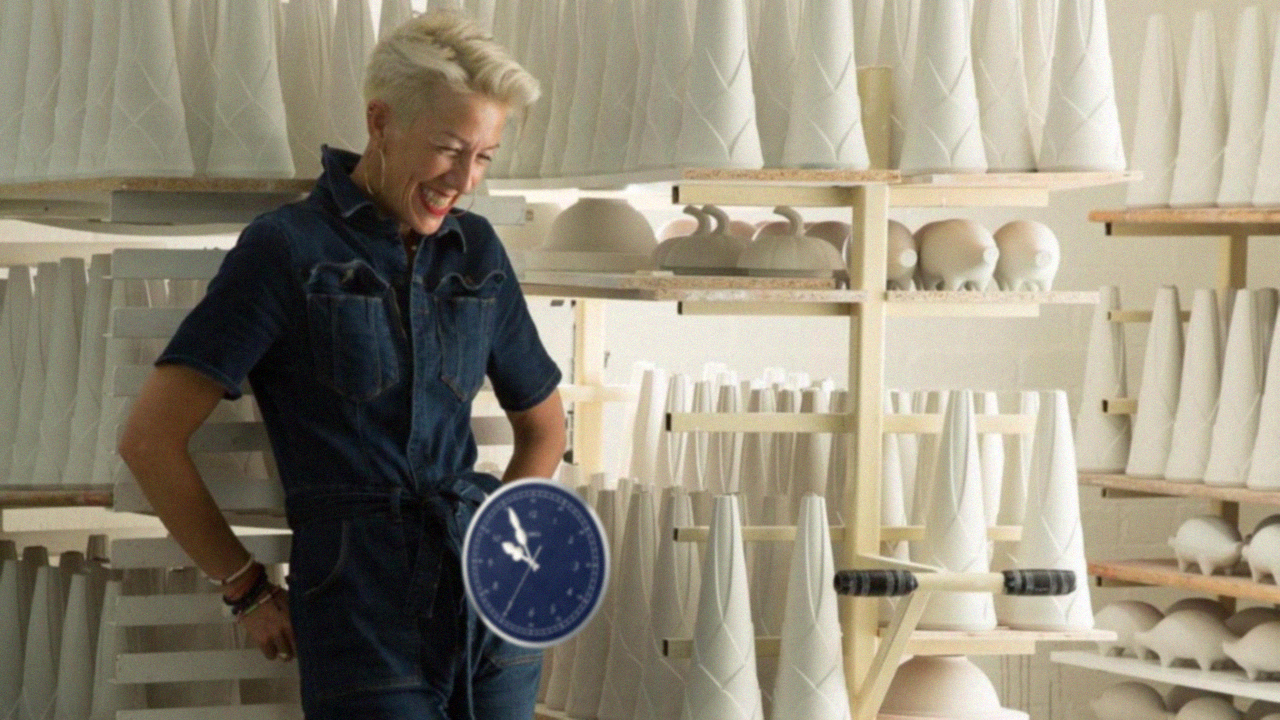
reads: 9,55,35
